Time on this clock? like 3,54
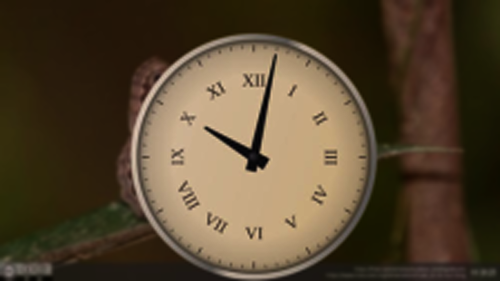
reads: 10,02
